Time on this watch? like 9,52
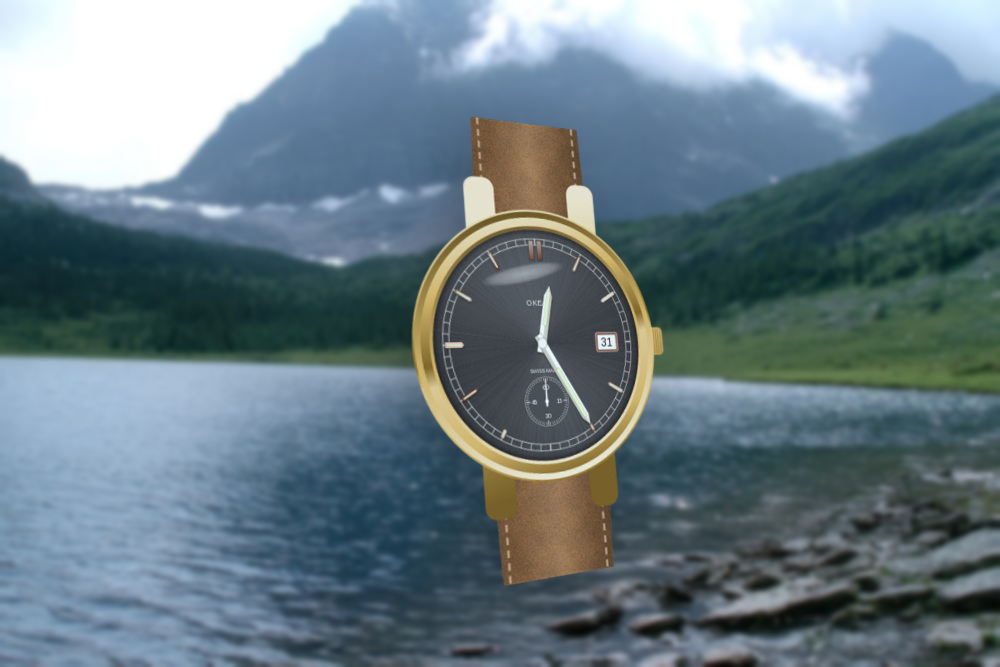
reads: 12,25
